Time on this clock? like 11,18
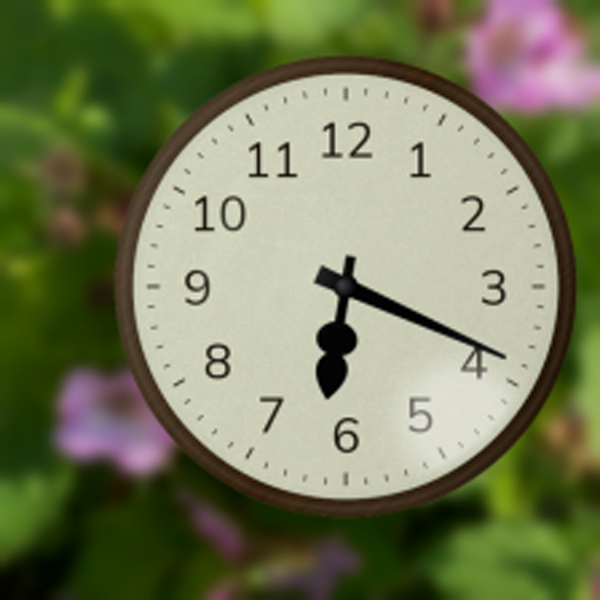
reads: 6,19
